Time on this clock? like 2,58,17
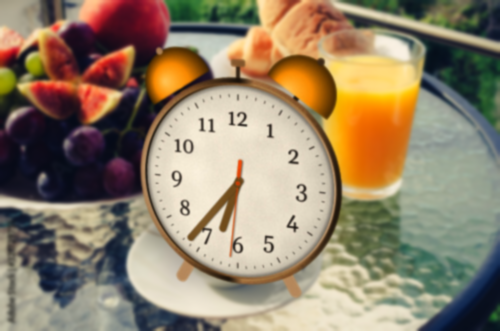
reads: 6,36,31
